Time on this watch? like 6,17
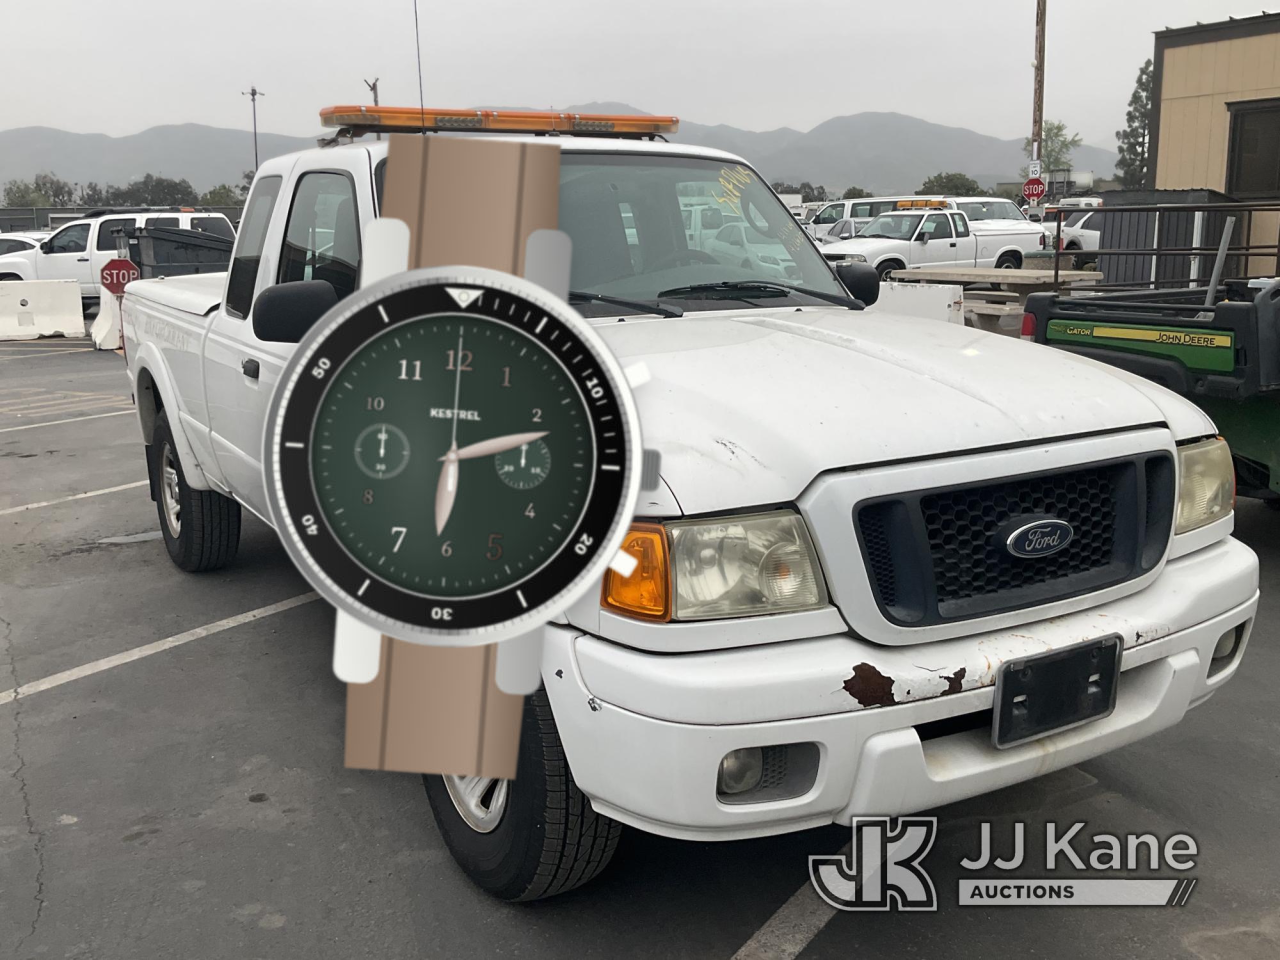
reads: 6,12
